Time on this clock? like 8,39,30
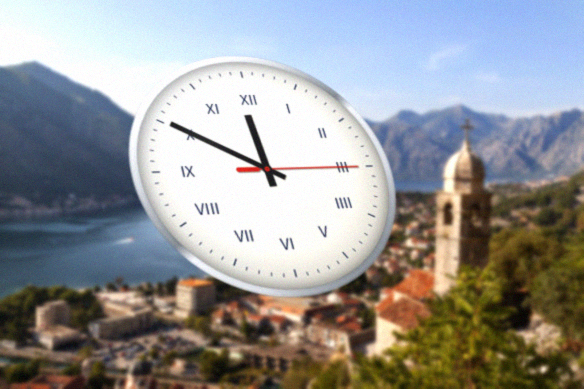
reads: 11,50,15
